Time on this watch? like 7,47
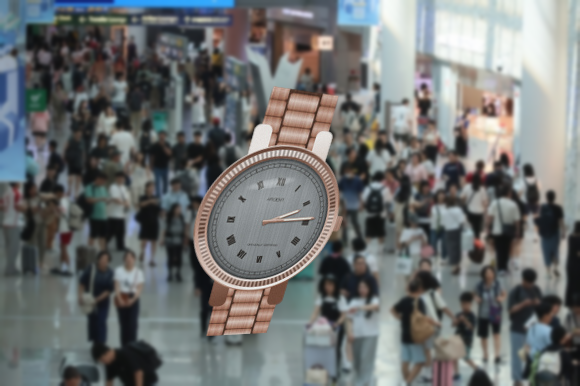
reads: 2,14
